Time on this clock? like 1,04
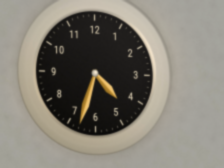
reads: 4,33
